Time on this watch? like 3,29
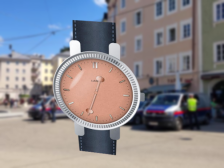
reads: 12,33
